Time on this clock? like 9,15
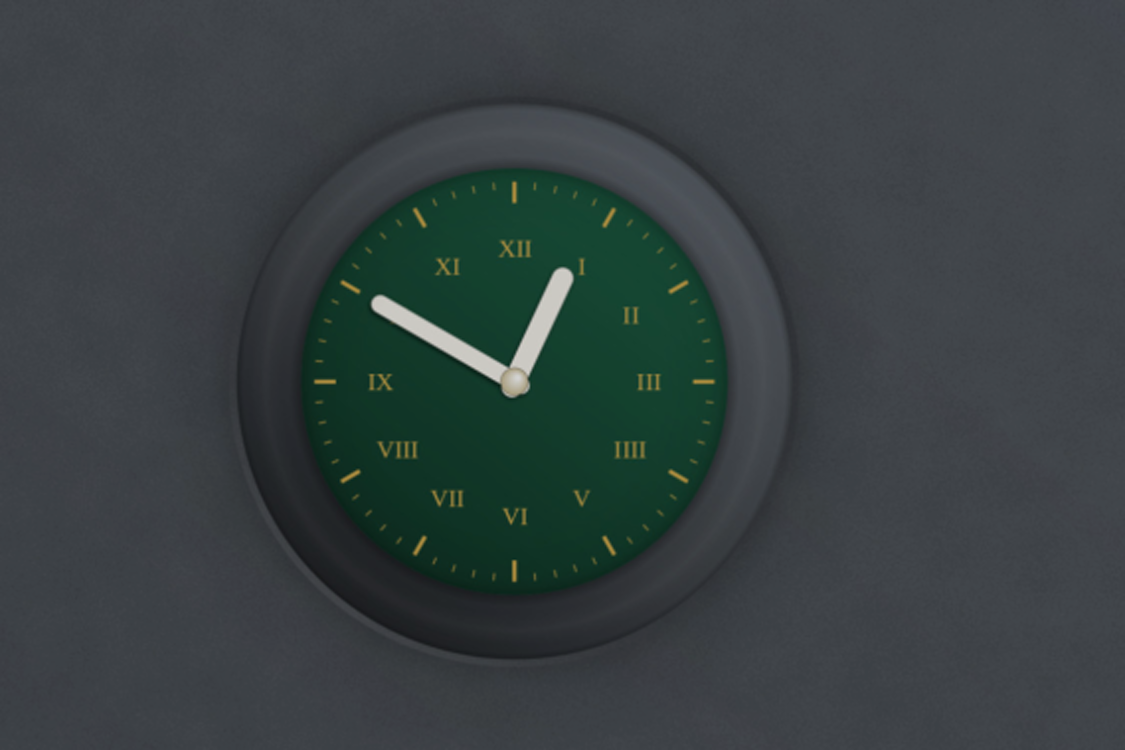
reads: 12,50
